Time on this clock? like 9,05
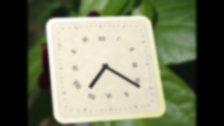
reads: 7,21
